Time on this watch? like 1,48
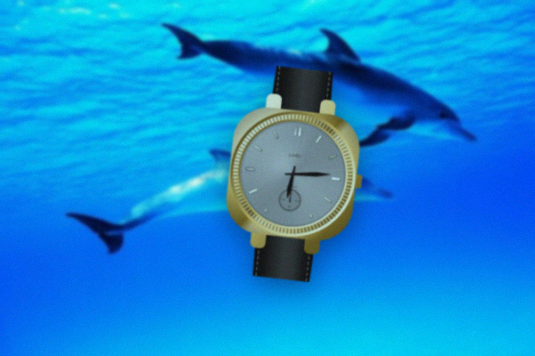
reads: 6,14
